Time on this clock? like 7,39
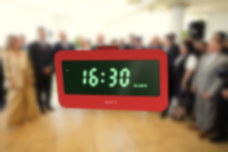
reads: 16,30
